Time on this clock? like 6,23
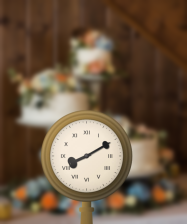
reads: 8,10
